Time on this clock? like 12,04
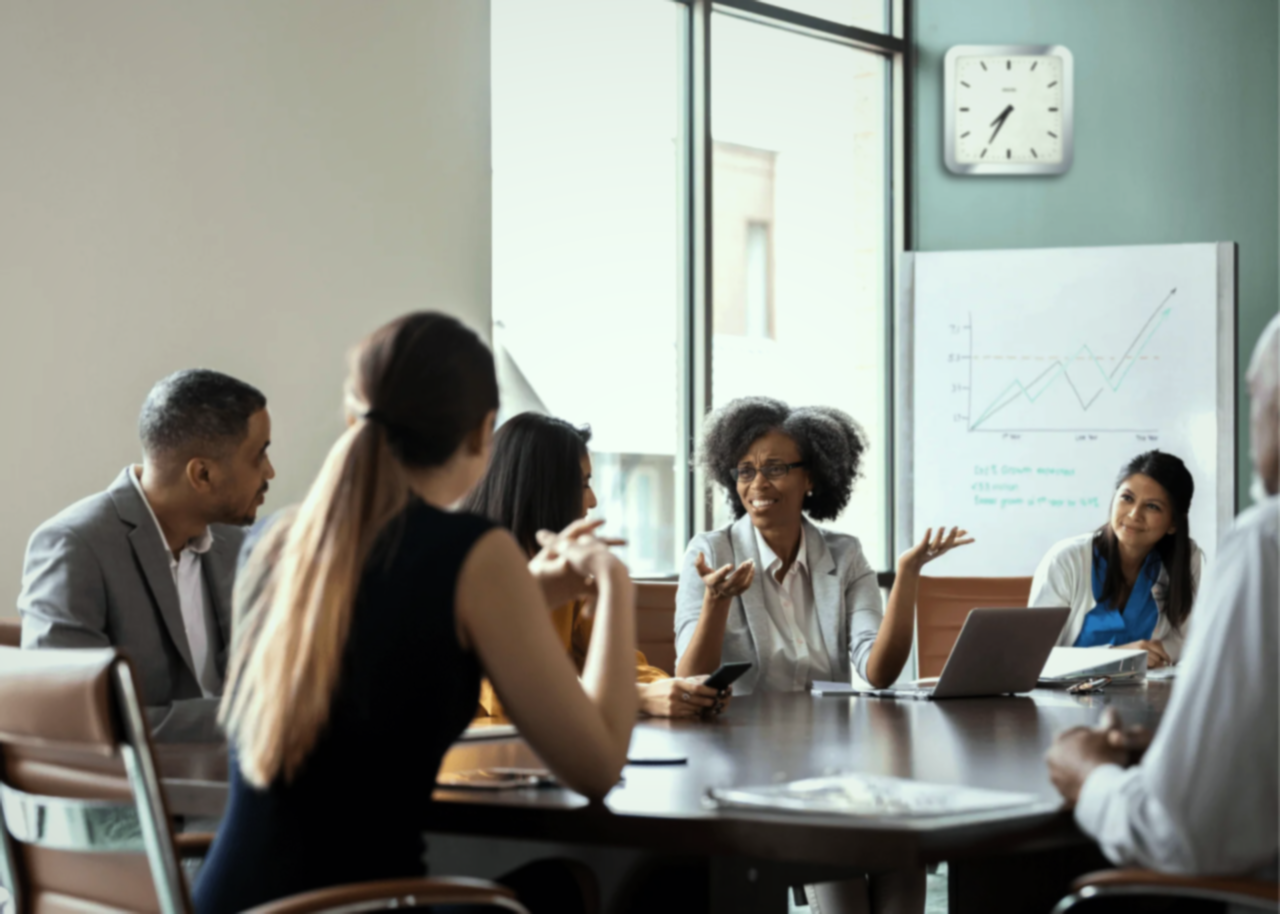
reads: 7,35
